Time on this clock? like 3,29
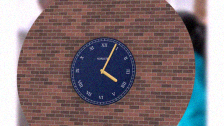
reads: 4,04
